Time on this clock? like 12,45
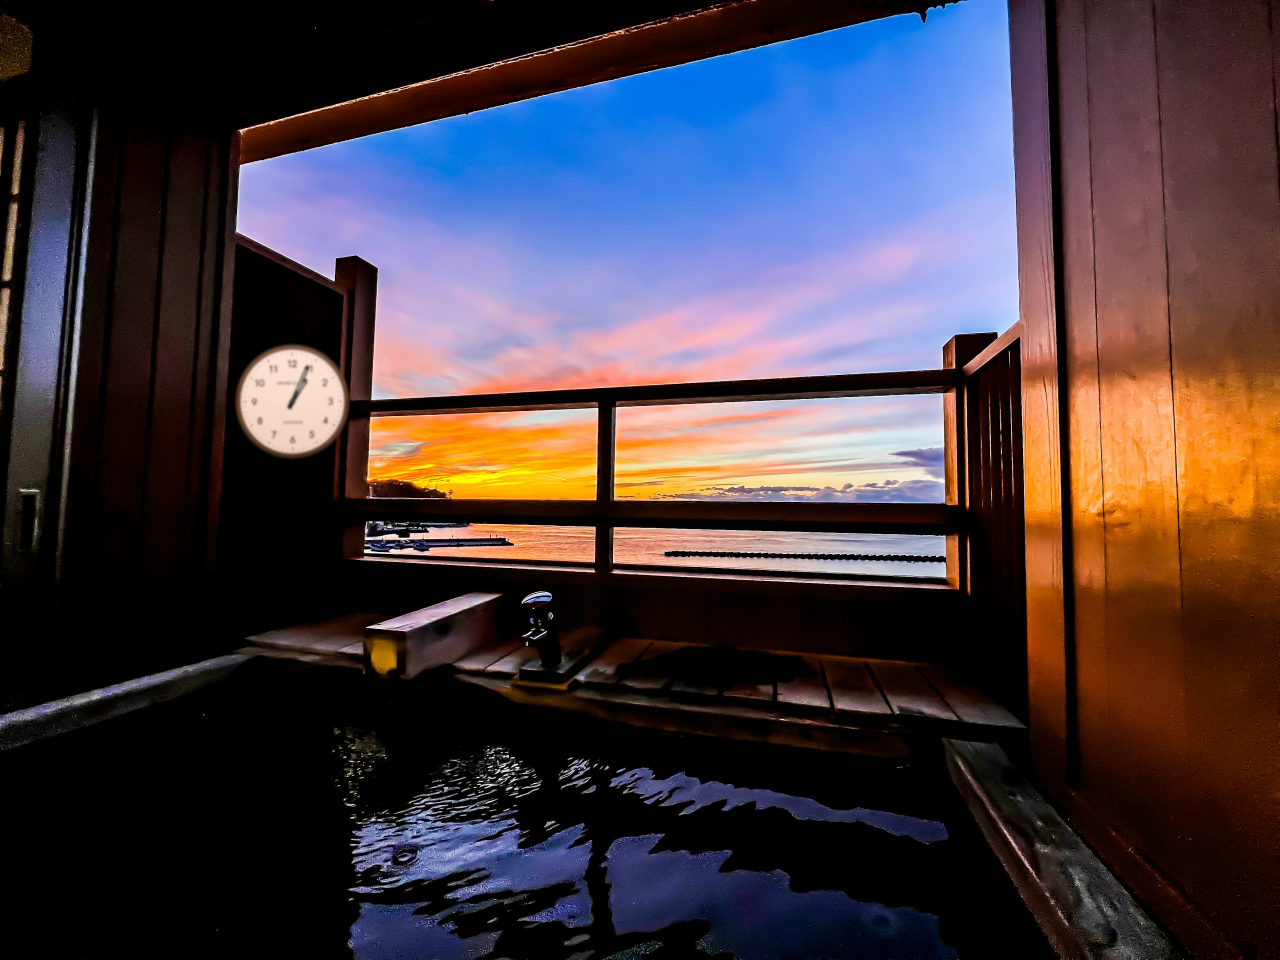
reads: 1,04
